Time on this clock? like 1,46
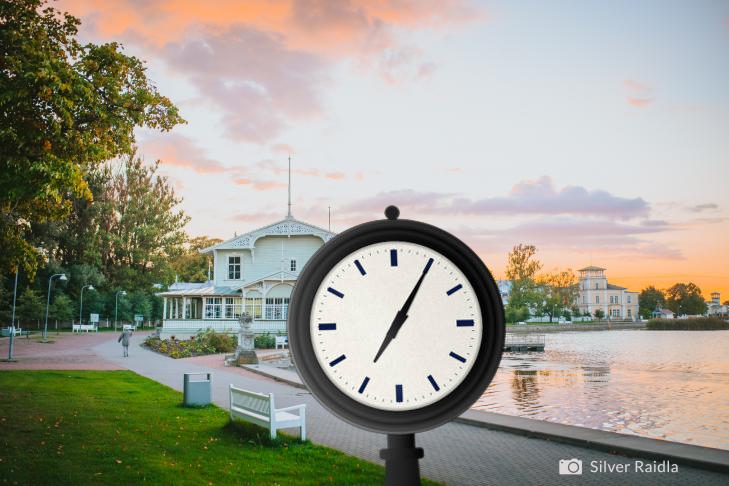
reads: 7,05
